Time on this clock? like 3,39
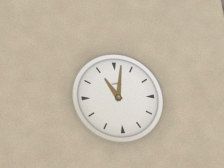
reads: 11,02
